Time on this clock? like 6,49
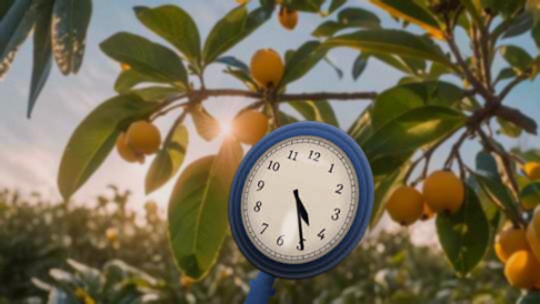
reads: 4,25
